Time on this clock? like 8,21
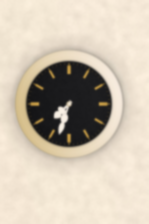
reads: 7,33
